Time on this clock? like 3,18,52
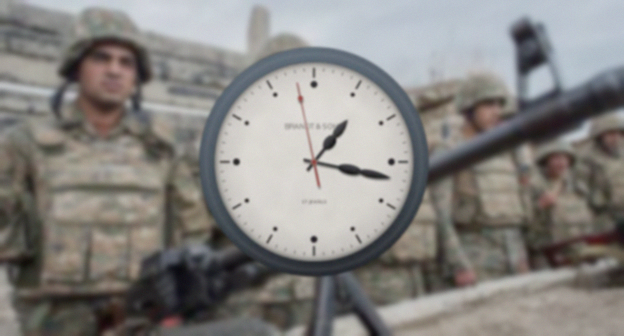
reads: 1,16,58
